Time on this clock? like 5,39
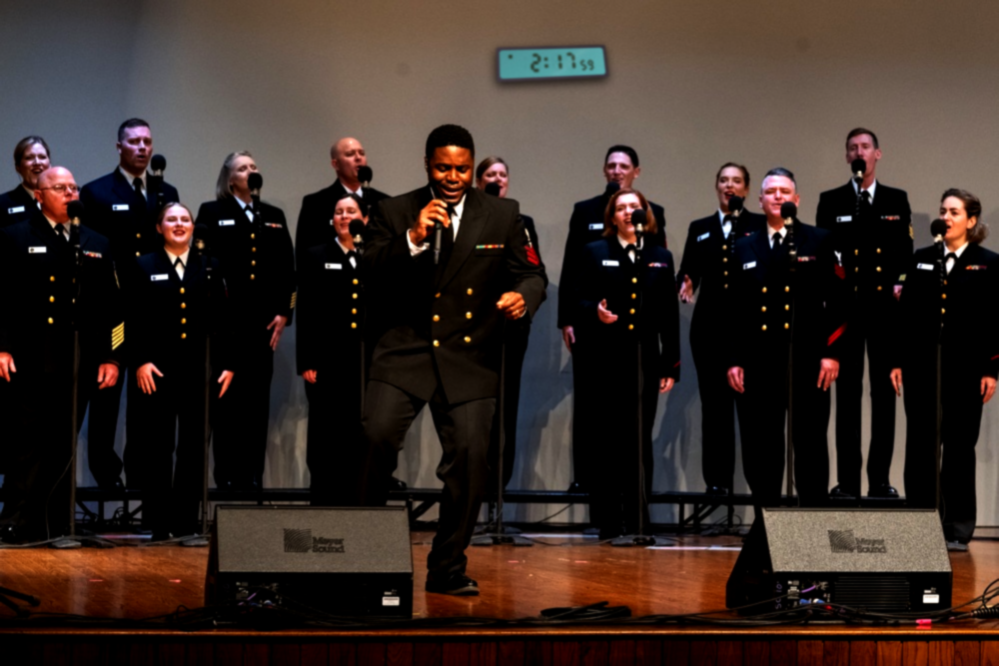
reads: 2,17
